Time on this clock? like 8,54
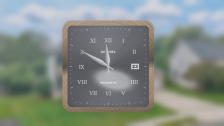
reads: 11,50
